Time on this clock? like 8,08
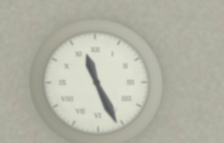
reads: 11,26
